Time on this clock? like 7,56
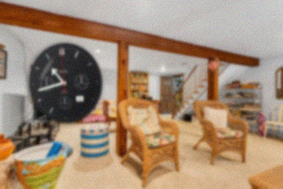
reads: 10,43
